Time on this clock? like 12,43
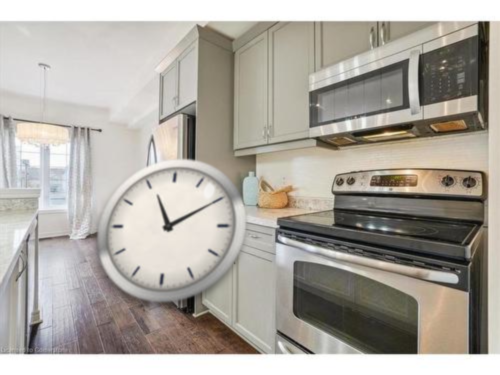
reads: 11,10
